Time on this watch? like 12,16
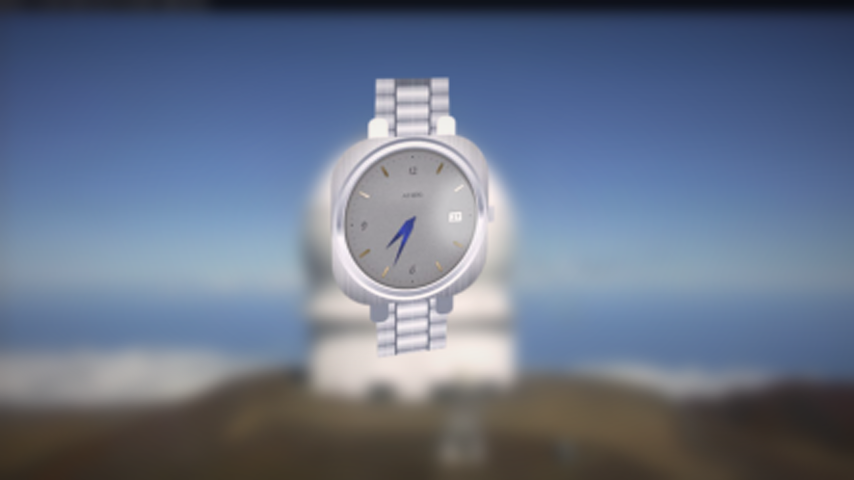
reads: 7,34
